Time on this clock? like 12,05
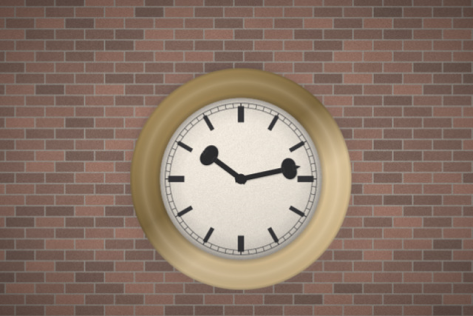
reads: 10,13
